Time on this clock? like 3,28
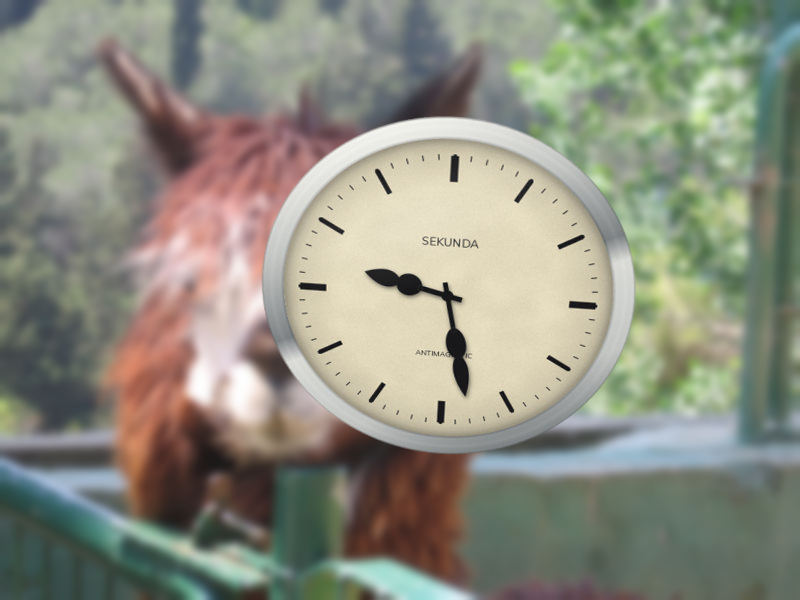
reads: 9,28
